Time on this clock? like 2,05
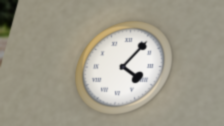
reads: 4,06
